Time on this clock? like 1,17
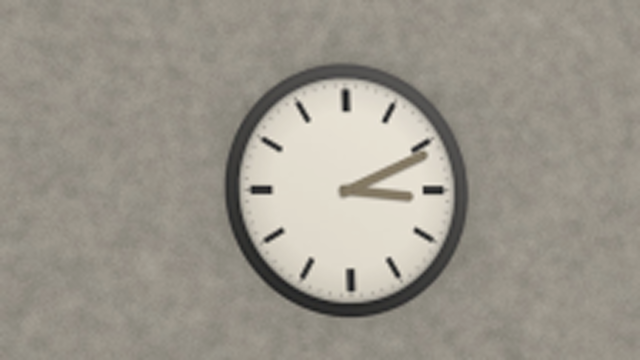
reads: 3,11
